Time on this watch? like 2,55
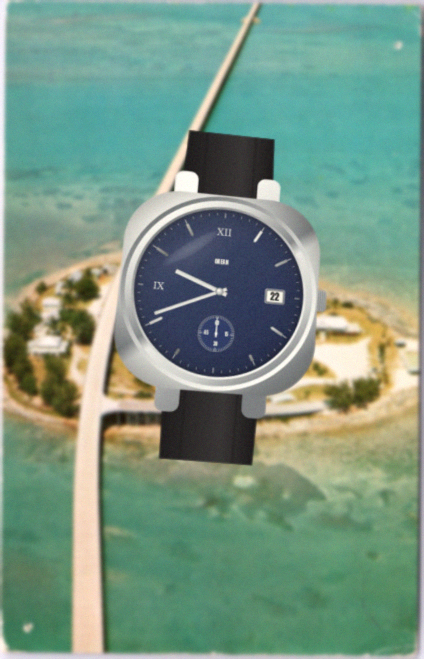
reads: 9,41
